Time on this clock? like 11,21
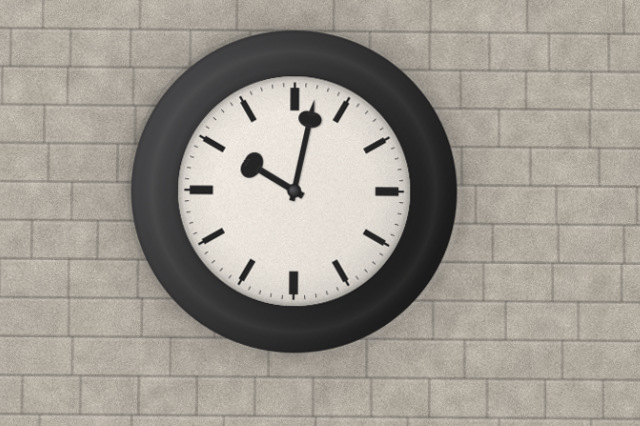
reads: 10,02
